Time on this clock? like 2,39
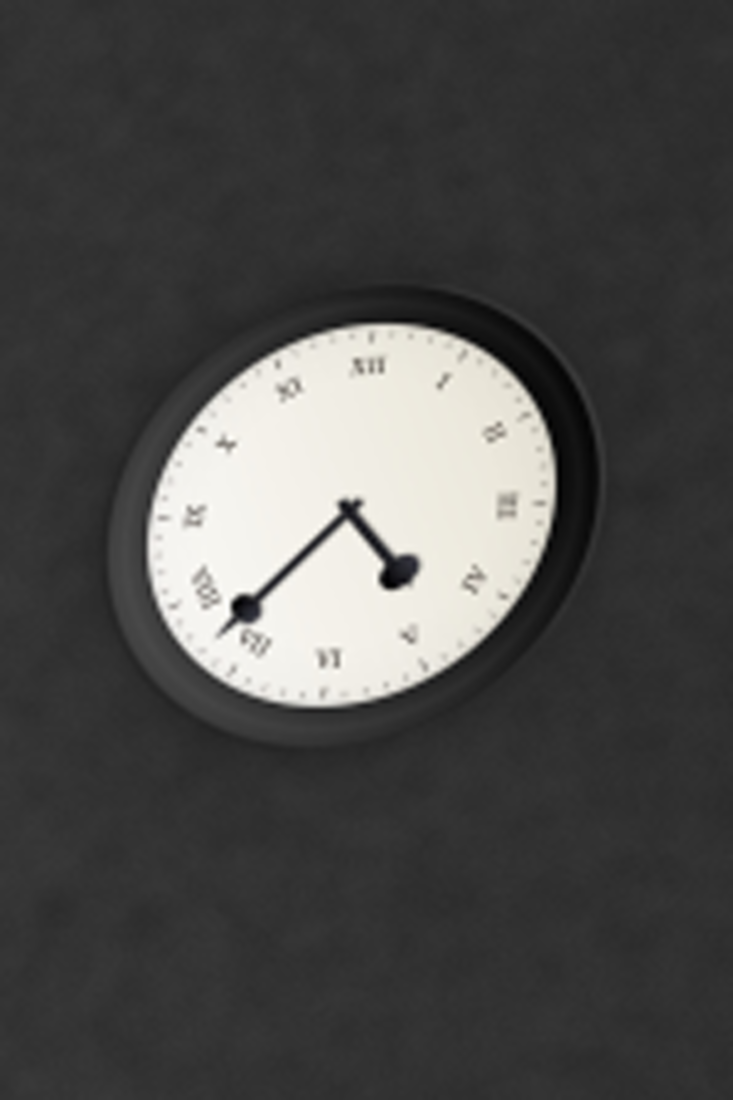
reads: 4,37
